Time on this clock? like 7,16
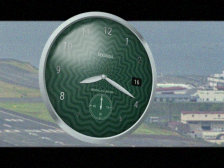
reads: 8,19
